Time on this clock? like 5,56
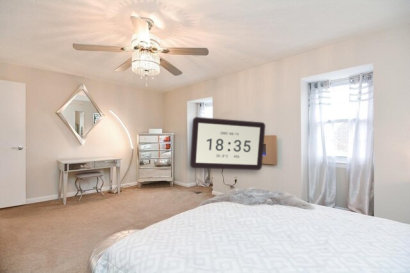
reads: 18,35
